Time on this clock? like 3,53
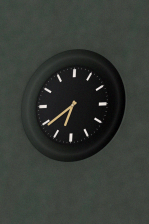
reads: 6,39
